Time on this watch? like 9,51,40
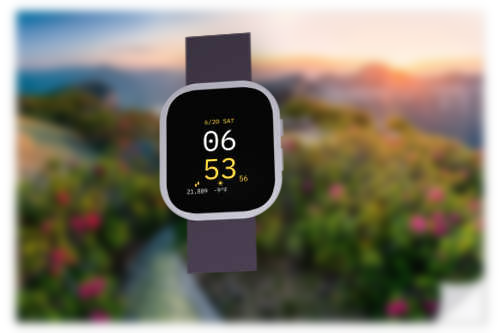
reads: 6,53,56
